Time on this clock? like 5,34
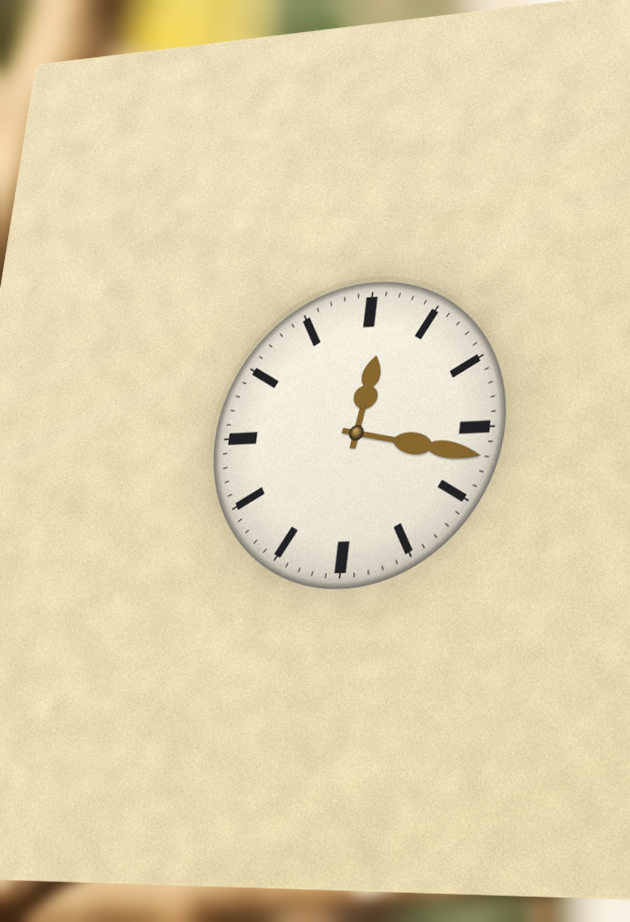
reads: 12,17
